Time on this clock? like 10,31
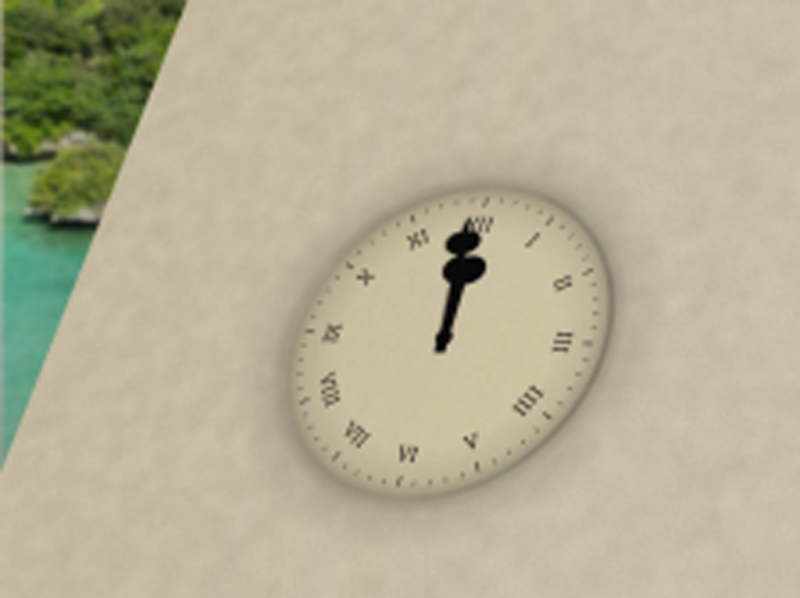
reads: 11,59
